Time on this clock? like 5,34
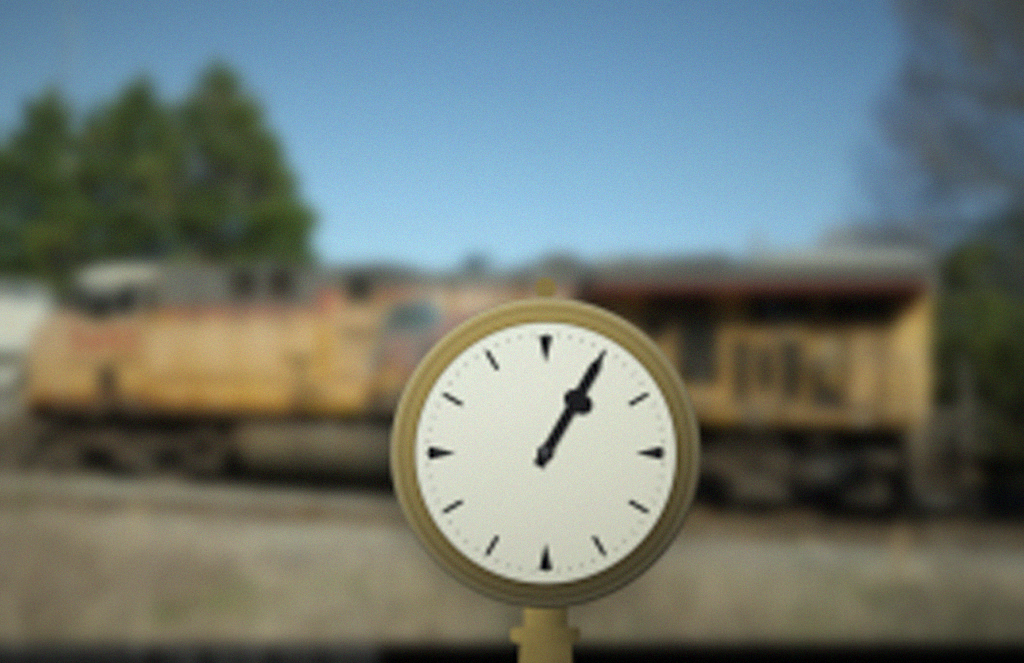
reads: 1,05
